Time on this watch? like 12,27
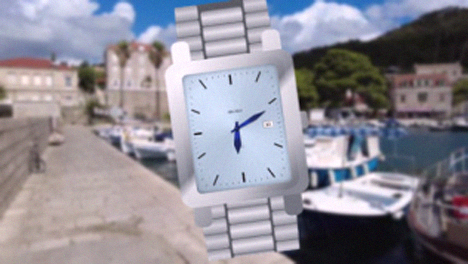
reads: 6,11
